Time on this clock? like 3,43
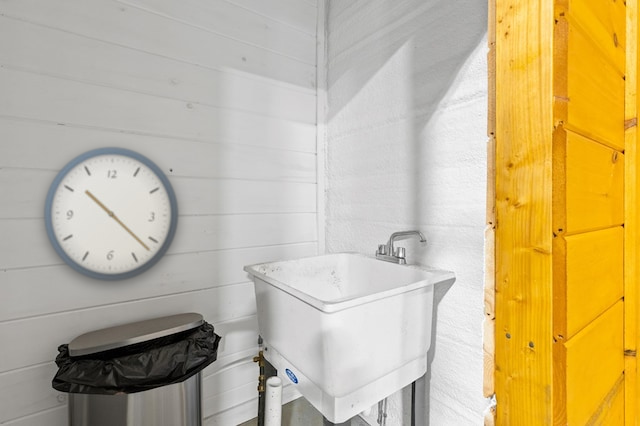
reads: 10,22
